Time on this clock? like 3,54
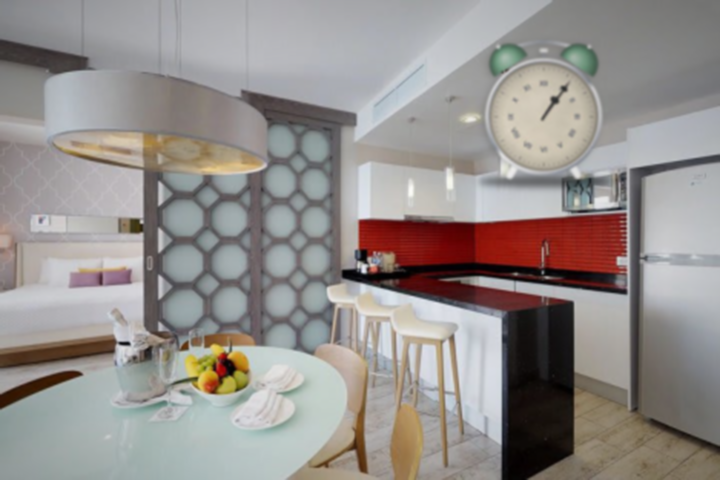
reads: 1,06
